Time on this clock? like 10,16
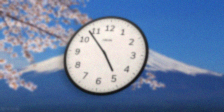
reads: 4,53
